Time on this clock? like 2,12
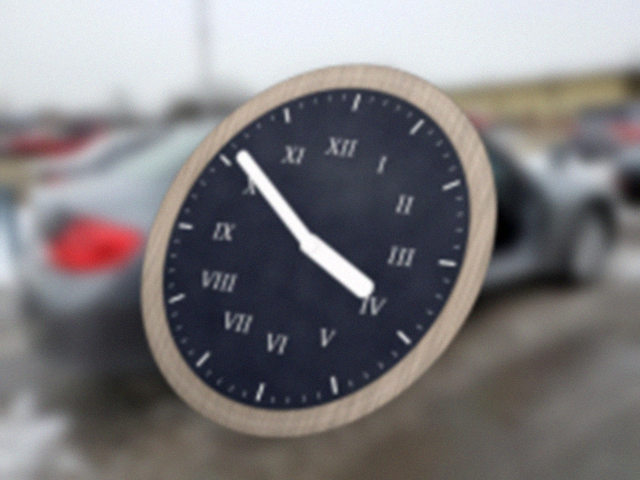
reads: 3,51
